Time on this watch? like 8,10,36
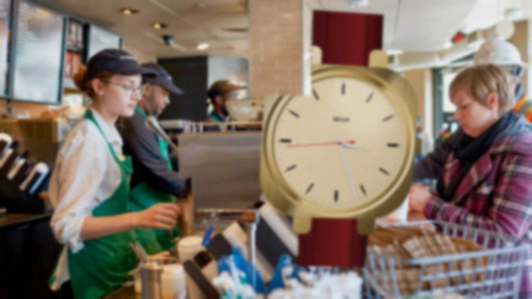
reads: 3,26,44
